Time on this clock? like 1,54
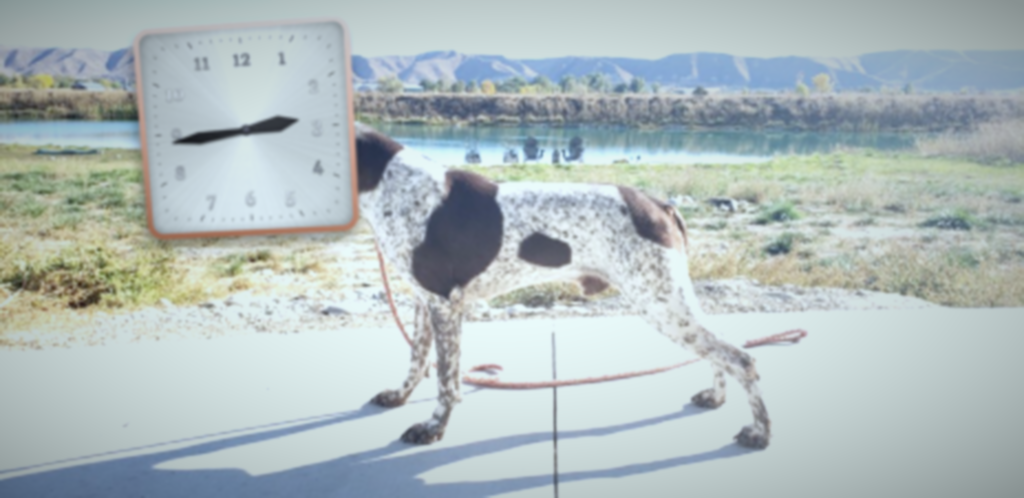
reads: 2,44
